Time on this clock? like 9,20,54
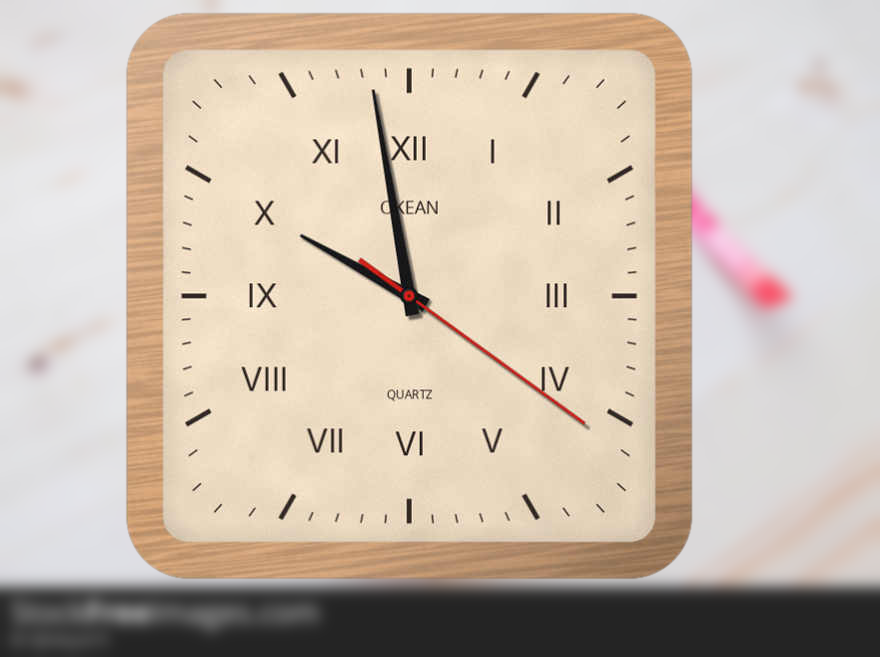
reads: 9,58,21
